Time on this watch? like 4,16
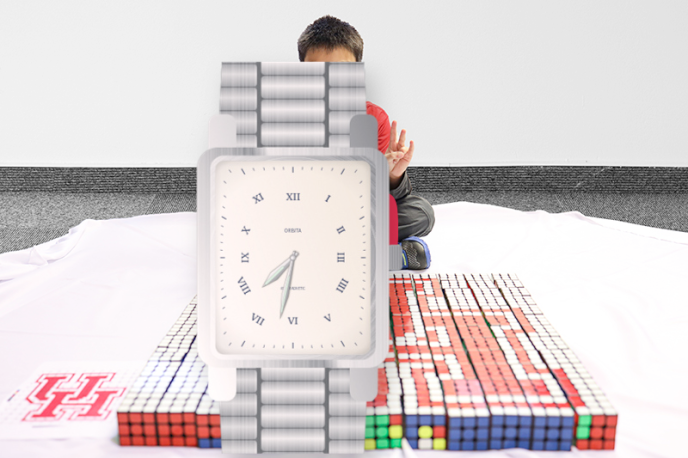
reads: 7,32
